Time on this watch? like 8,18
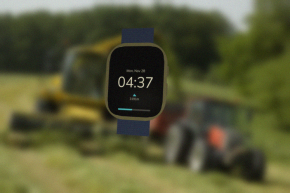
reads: 4,37
